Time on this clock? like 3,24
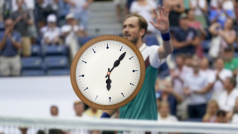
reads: 6,07
